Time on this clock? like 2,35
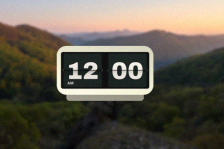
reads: 12,00
